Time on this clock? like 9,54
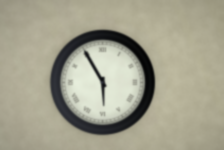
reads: 5,55
